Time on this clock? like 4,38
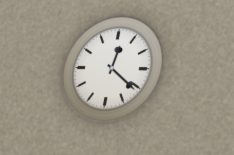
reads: 12,21
